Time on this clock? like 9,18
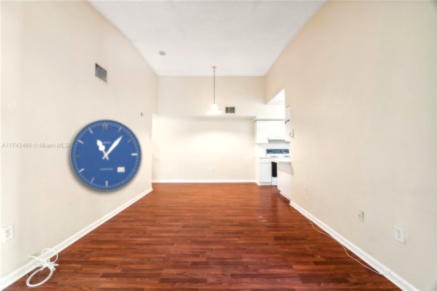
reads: 11,07
